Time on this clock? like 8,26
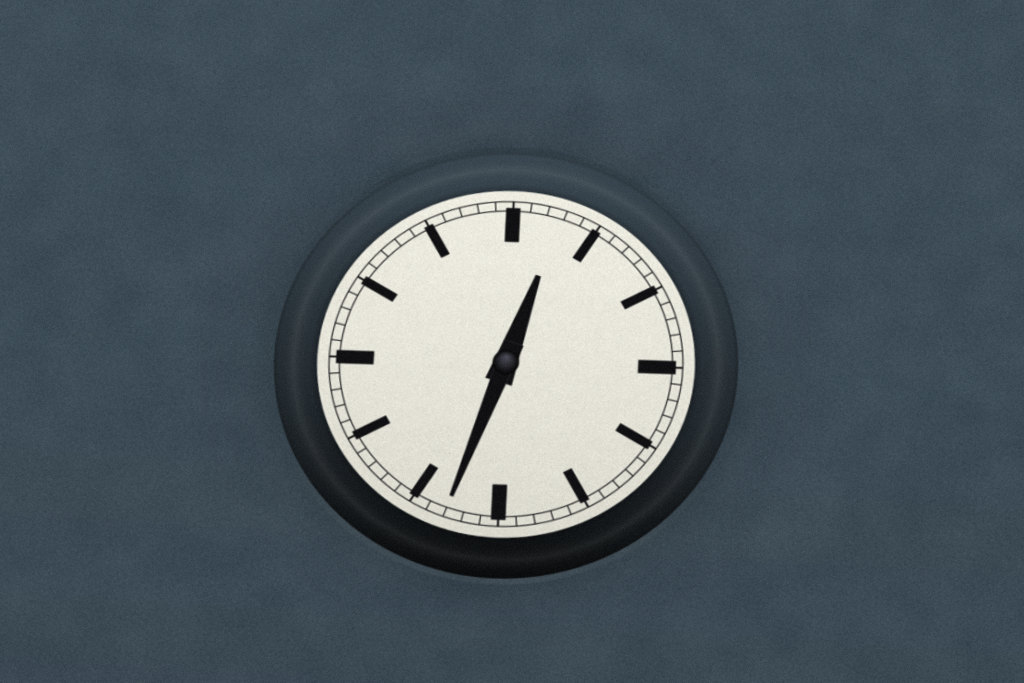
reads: 12,33
